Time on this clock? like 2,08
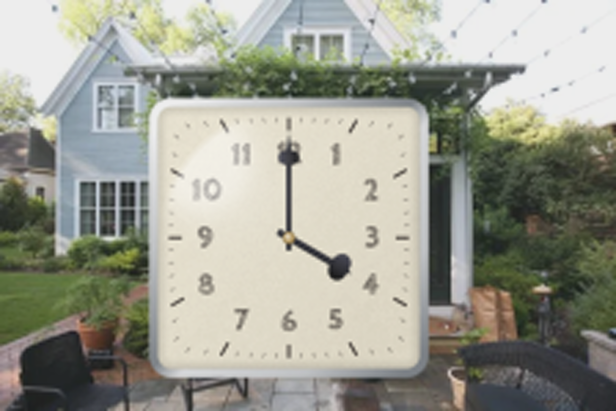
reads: 4,00
